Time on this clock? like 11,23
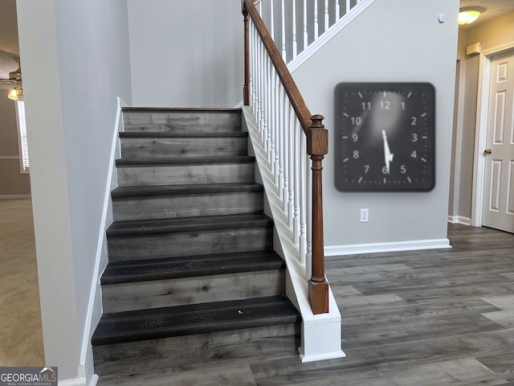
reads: 5,29
